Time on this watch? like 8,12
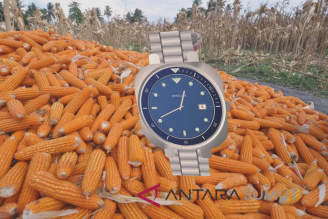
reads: 12,41
